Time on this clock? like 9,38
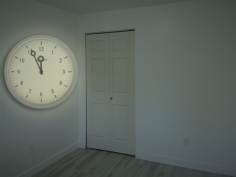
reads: 11,56
